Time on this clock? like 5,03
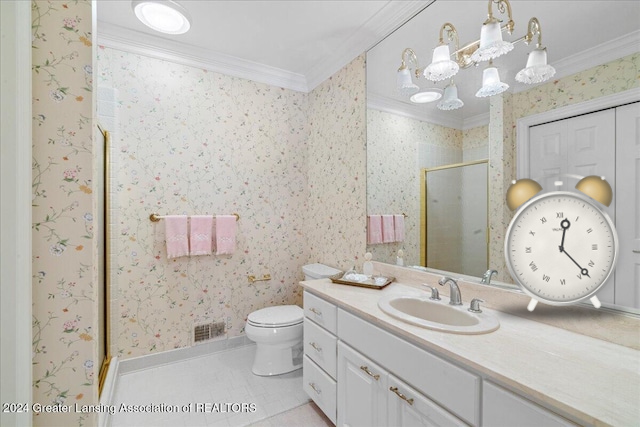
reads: 12,23
